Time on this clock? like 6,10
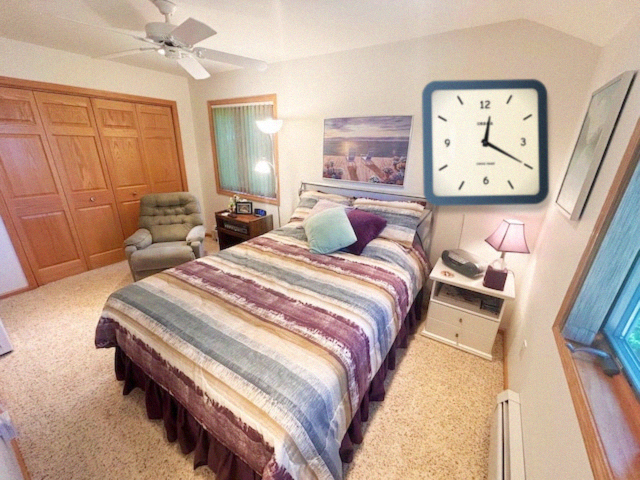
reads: 12,20
